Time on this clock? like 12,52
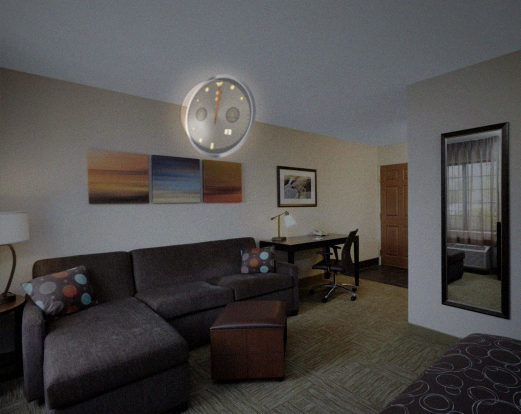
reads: 12,00
